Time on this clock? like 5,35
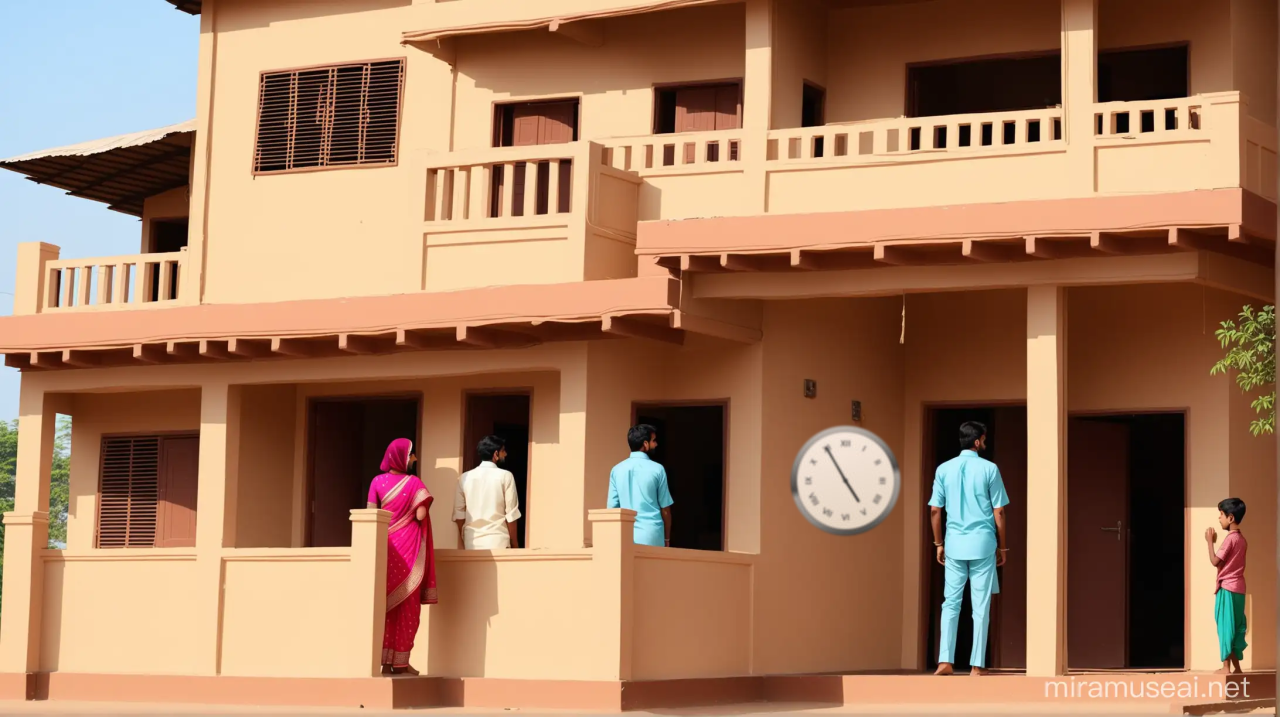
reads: 4,55
